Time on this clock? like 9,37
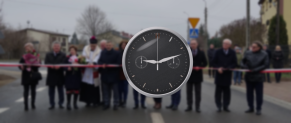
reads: 9,12
